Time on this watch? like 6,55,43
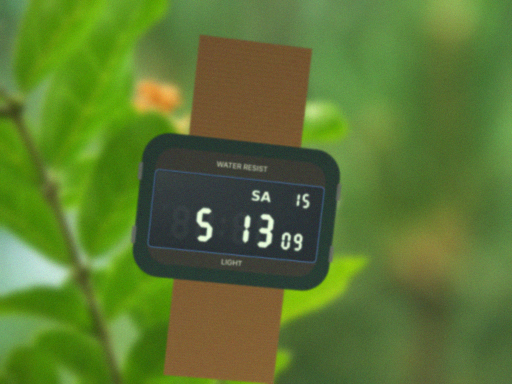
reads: 5,13,09
